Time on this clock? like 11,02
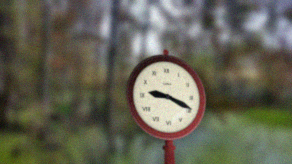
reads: 9,19
